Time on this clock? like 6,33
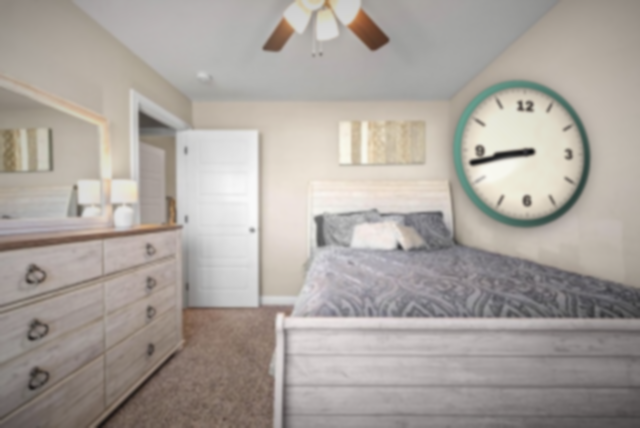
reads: 8,43
